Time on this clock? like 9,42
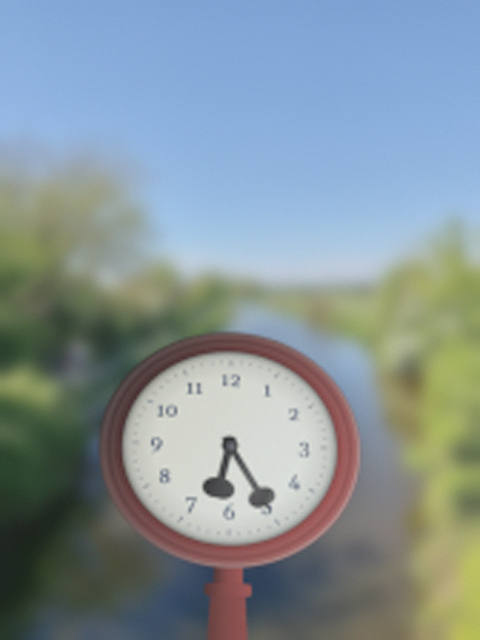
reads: 6,25
